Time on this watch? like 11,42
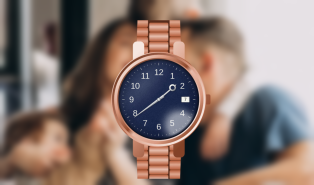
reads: 1,39
